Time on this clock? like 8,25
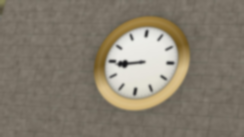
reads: 8,44
